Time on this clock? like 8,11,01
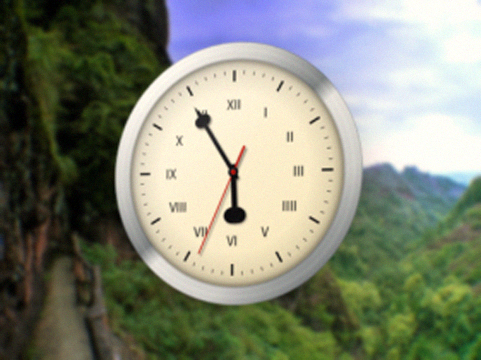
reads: 5,54,34
